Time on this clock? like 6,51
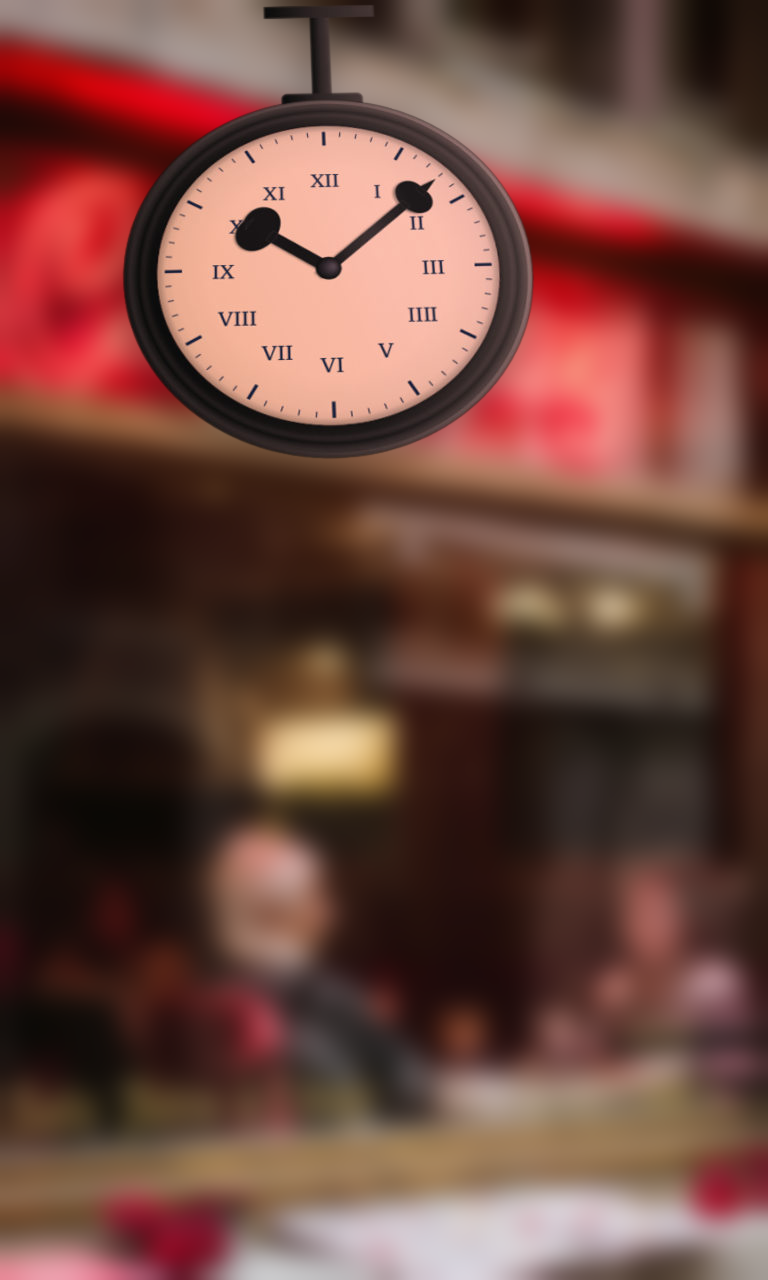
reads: 10,08
